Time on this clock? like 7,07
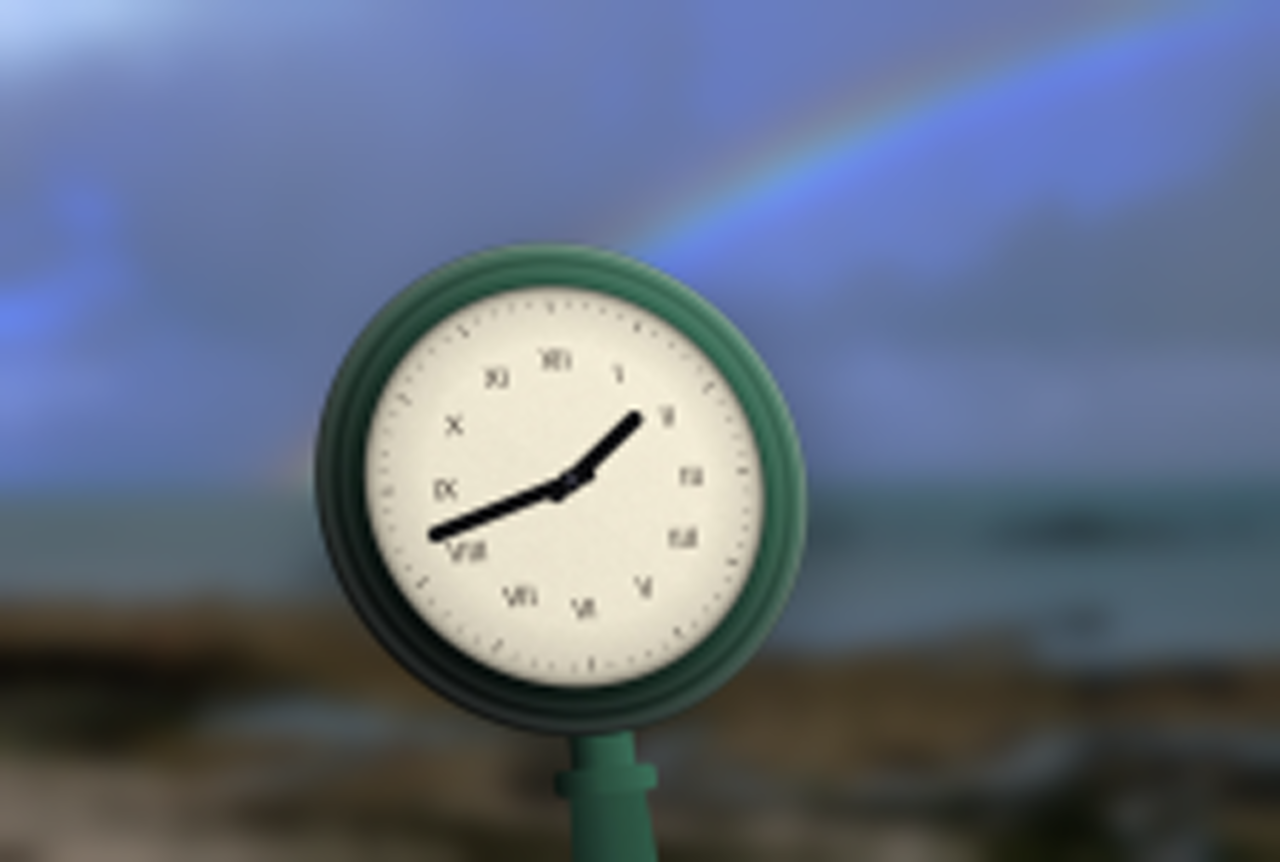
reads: 1,42
